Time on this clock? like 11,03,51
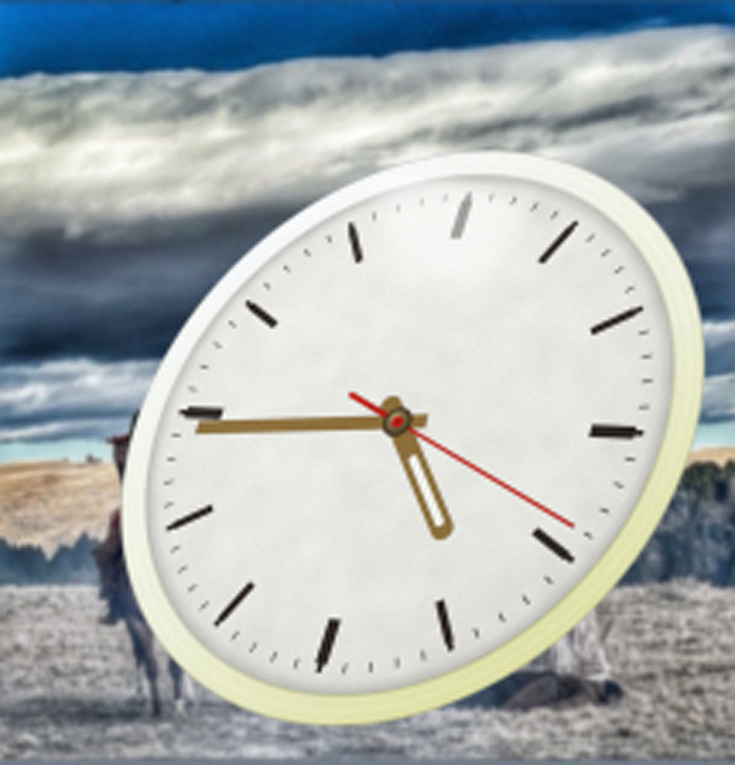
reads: 4,44,19
